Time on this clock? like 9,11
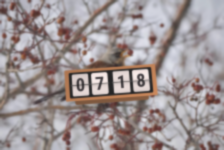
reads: 7,18
